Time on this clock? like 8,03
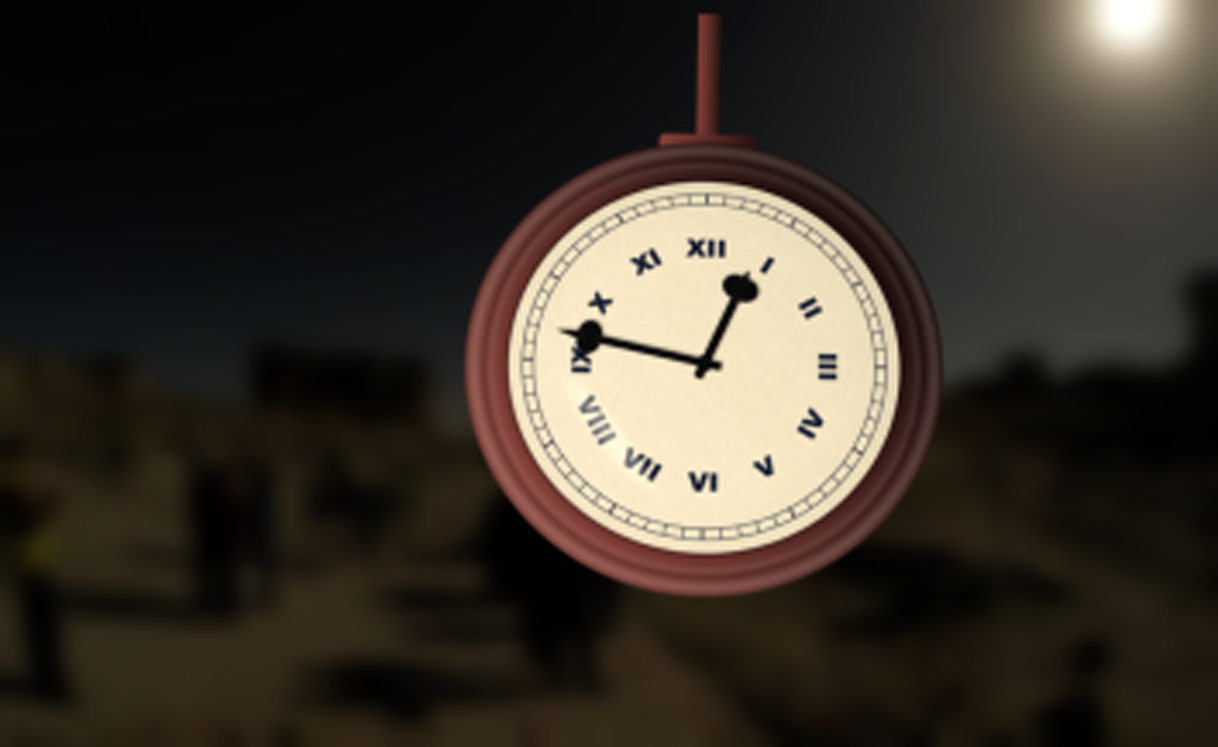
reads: 12,47
